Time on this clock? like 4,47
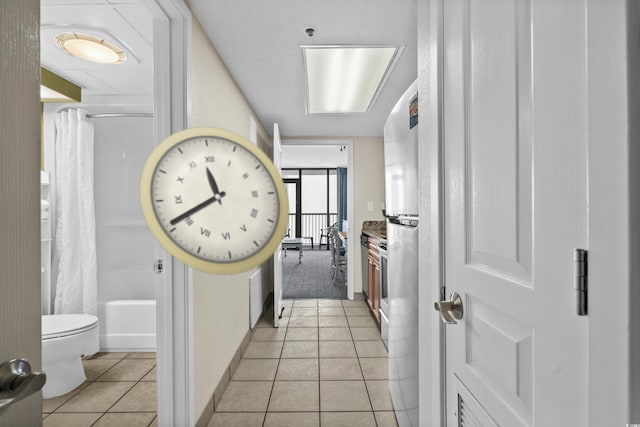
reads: 11,41
